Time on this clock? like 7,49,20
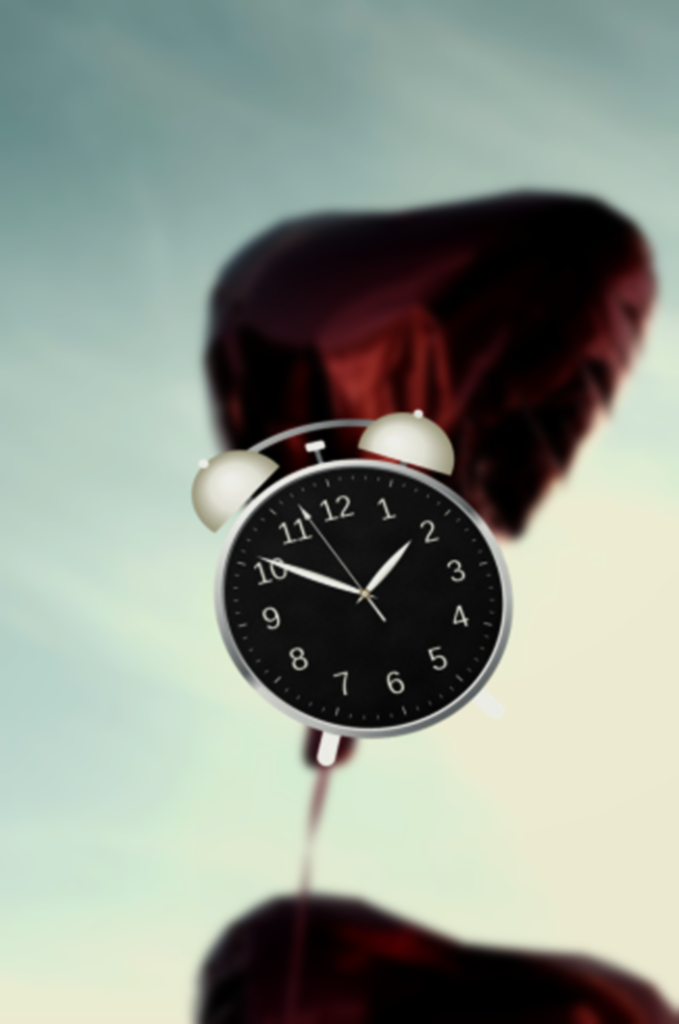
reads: 1,50,57
